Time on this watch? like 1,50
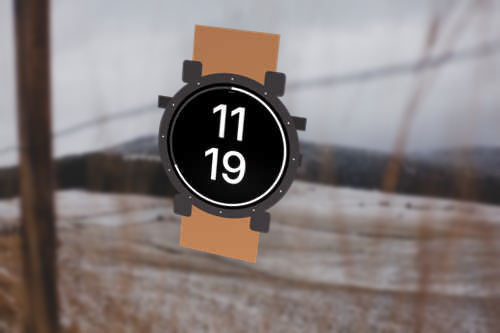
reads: 11,19
